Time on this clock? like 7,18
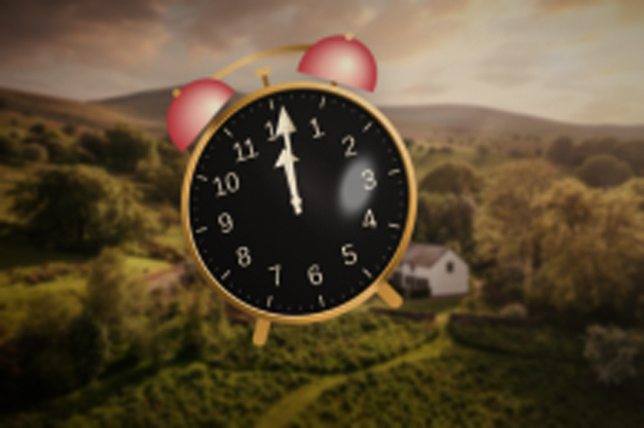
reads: 12,01
